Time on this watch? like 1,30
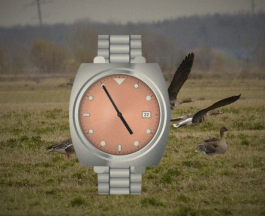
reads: 4,55
